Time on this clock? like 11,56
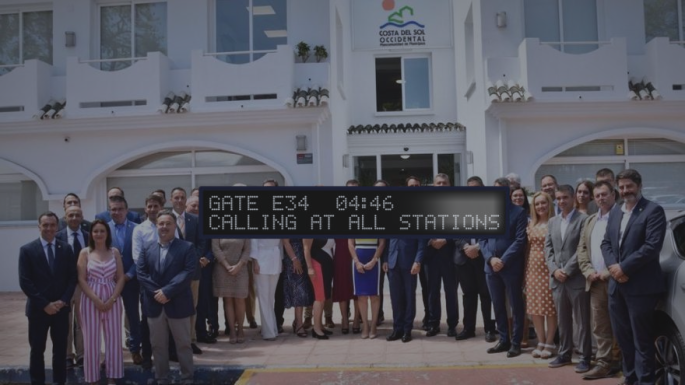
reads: 4,46
